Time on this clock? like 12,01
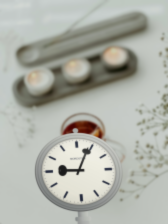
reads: 9,04
